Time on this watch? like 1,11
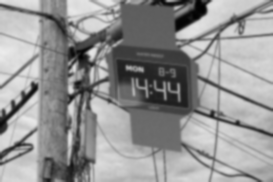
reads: 14,44
